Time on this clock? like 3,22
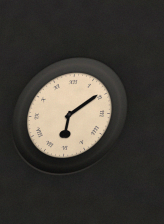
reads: 6,09
